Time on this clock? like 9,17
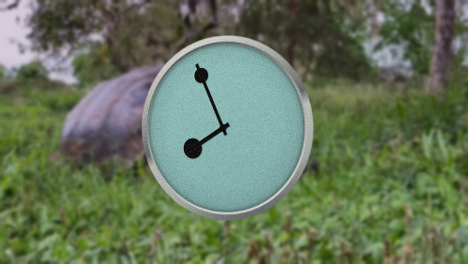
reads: 7,56
